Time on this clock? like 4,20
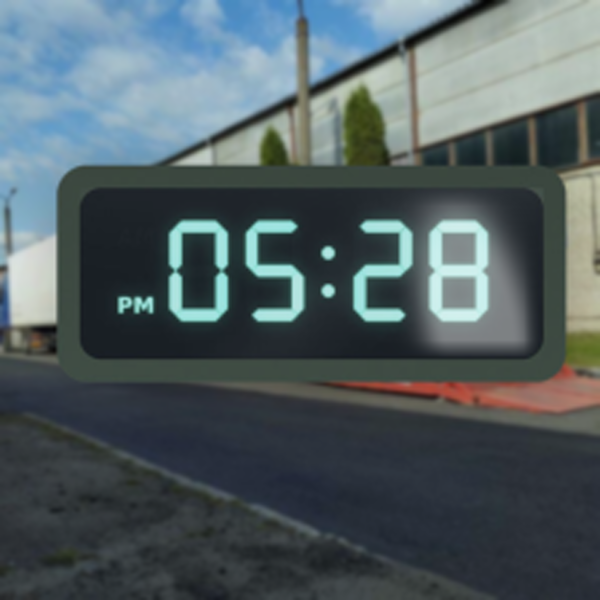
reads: 5,28
